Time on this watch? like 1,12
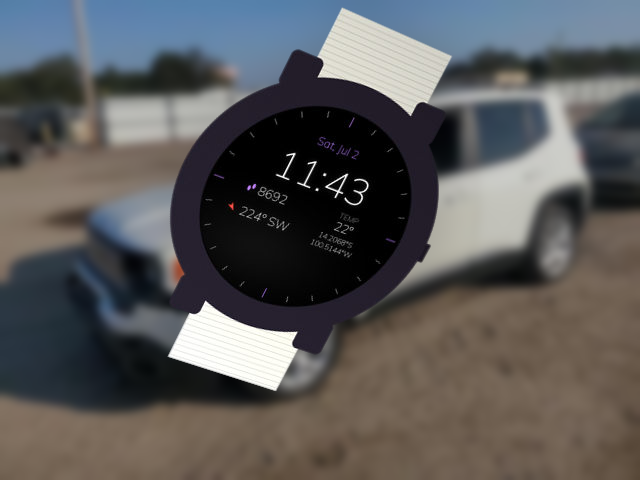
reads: 11,43
